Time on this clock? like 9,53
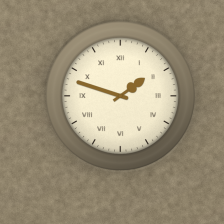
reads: 1,48
